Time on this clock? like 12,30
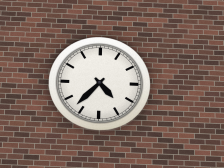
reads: 4,37
